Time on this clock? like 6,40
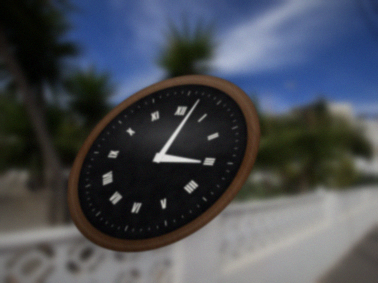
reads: 3,02
